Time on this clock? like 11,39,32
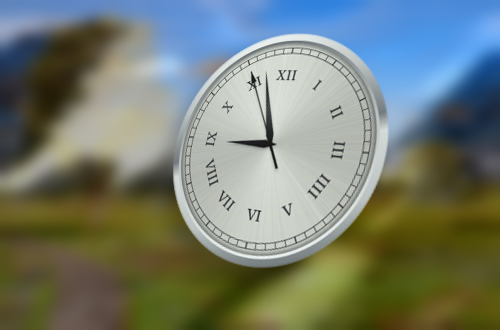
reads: 8,56,55
